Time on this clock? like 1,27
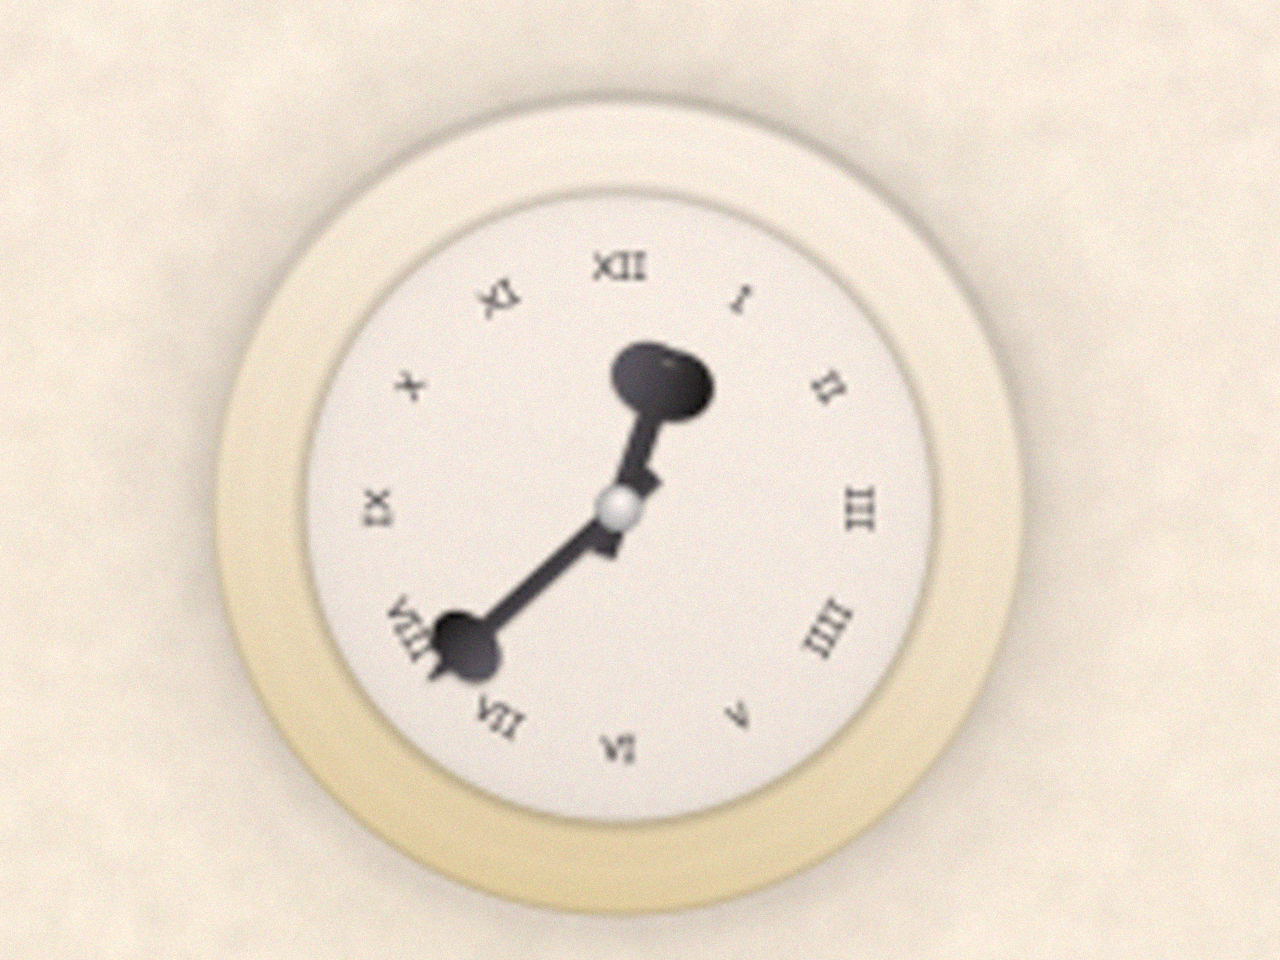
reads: 12,38
